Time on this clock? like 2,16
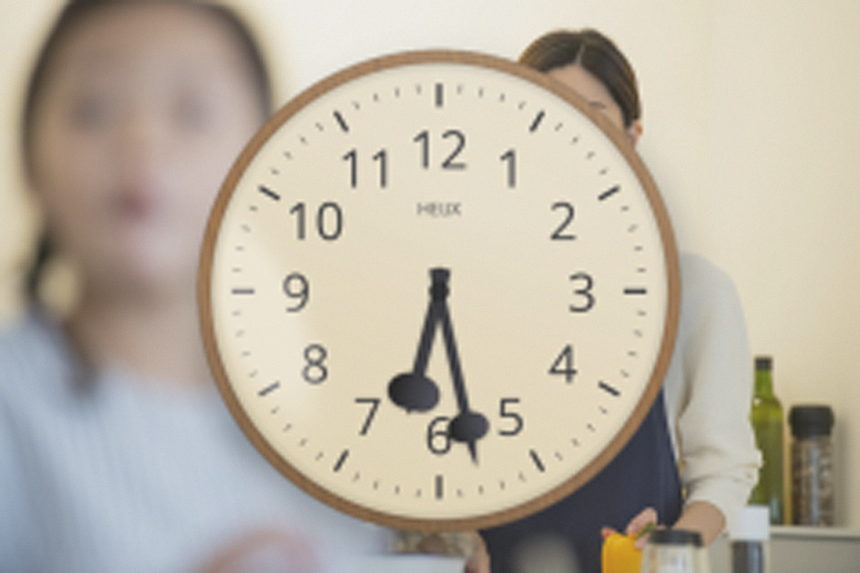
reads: 6,28
